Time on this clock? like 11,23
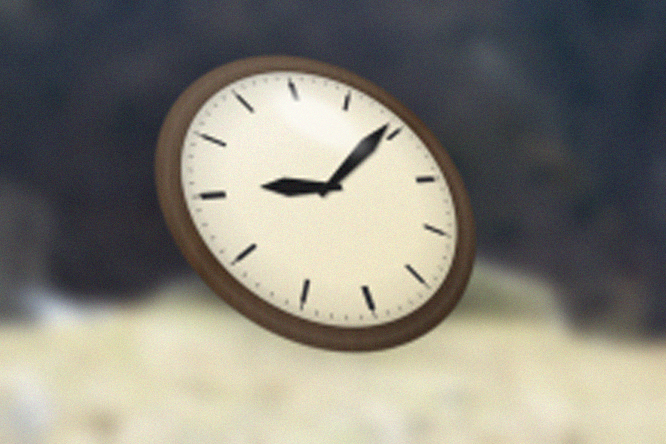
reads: 9,09
